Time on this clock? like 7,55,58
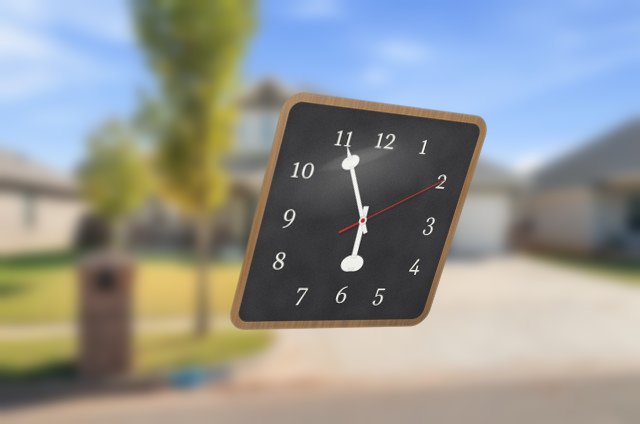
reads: 5,55,10
